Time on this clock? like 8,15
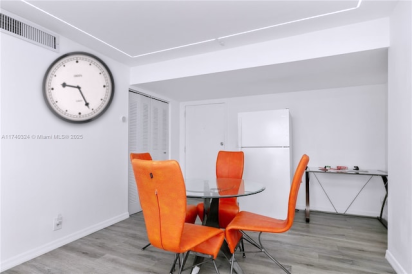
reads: 9,26
